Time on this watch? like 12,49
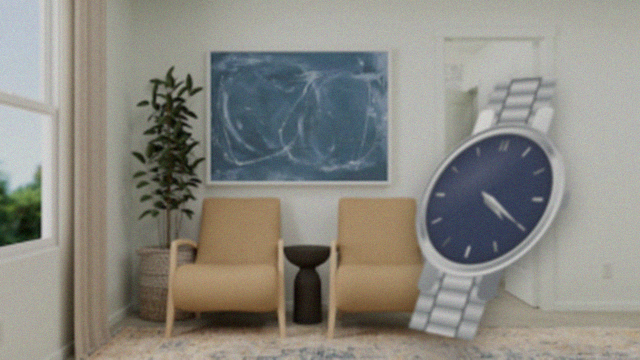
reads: 4,20
